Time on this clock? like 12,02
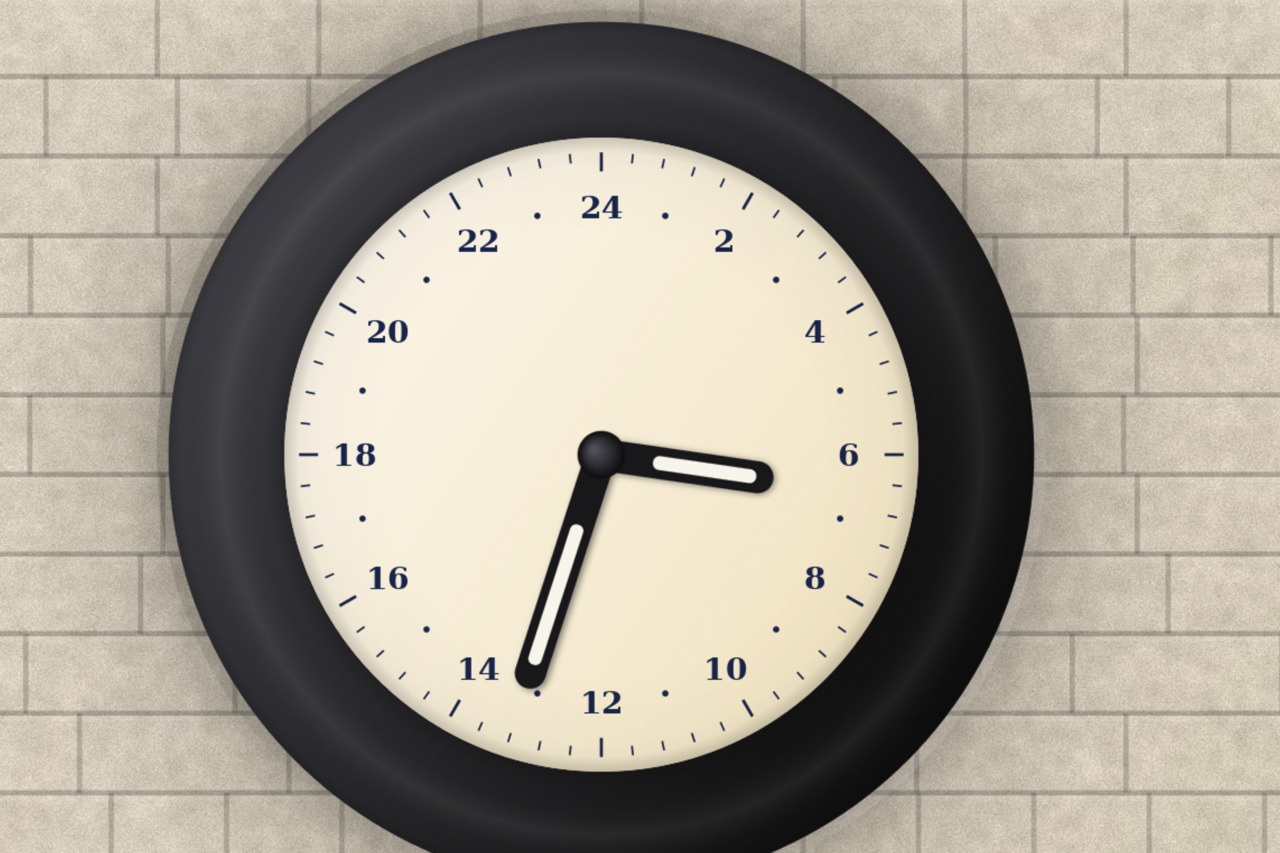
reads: 6,33
